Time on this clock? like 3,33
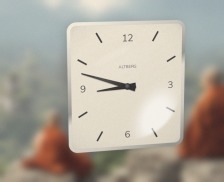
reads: 8,48
